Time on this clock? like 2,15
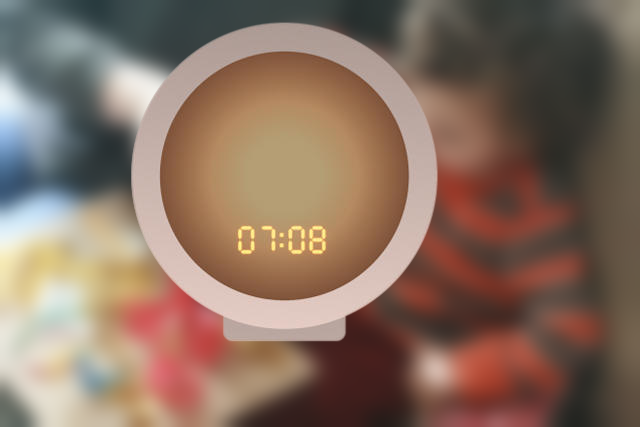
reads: 7,08
